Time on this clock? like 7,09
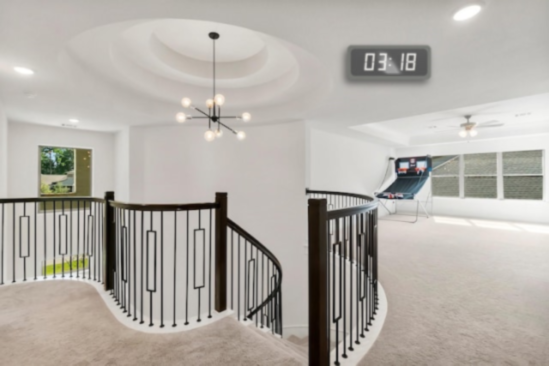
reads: 3,18
